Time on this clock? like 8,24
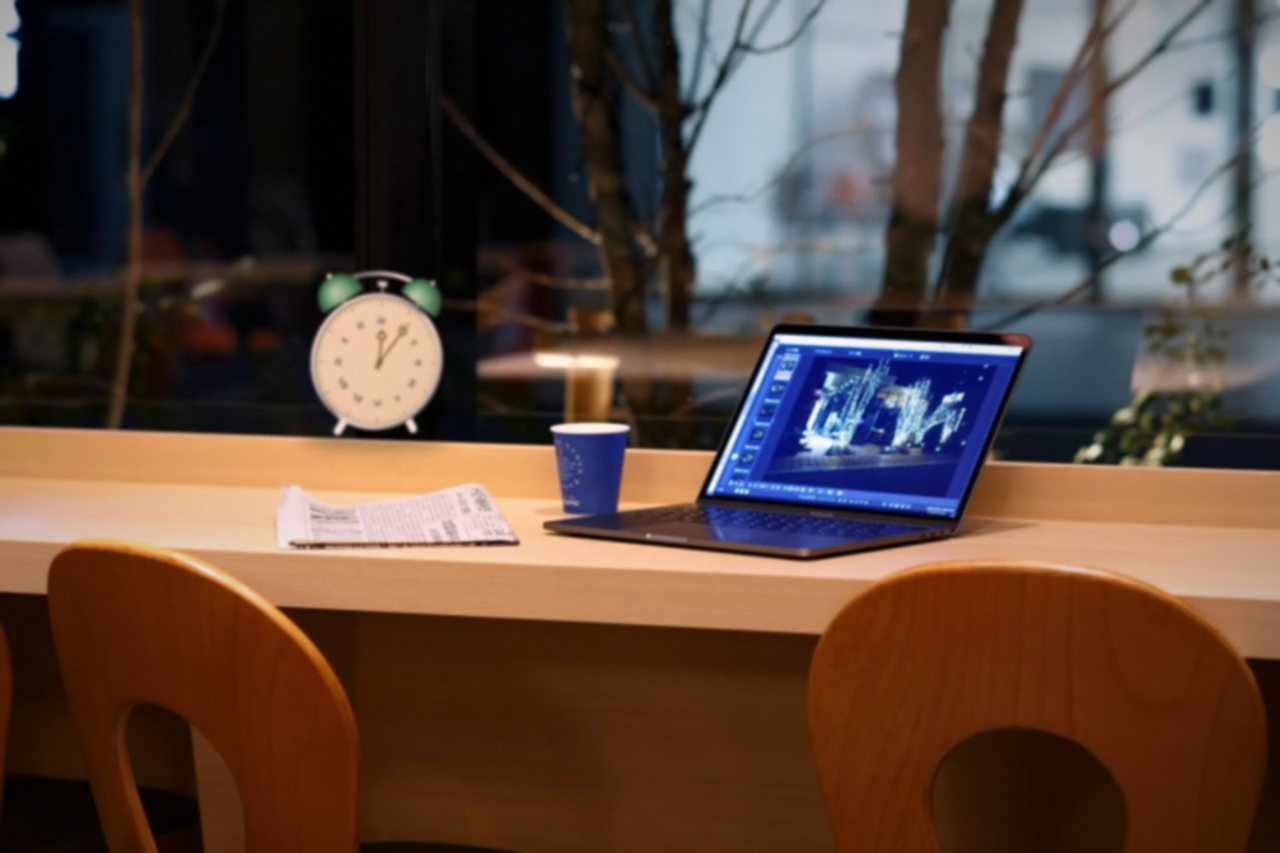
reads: 12,06
